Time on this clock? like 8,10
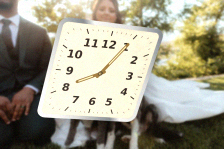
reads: 8,05
